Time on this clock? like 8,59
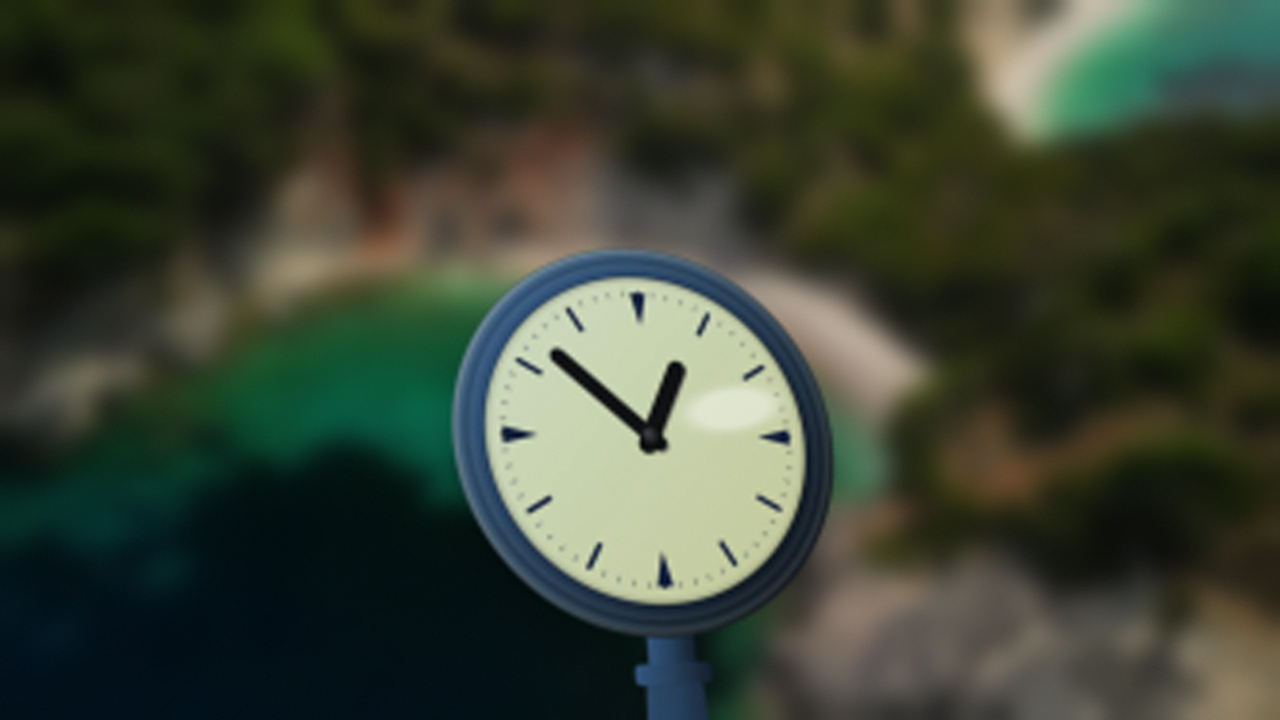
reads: 12,52
